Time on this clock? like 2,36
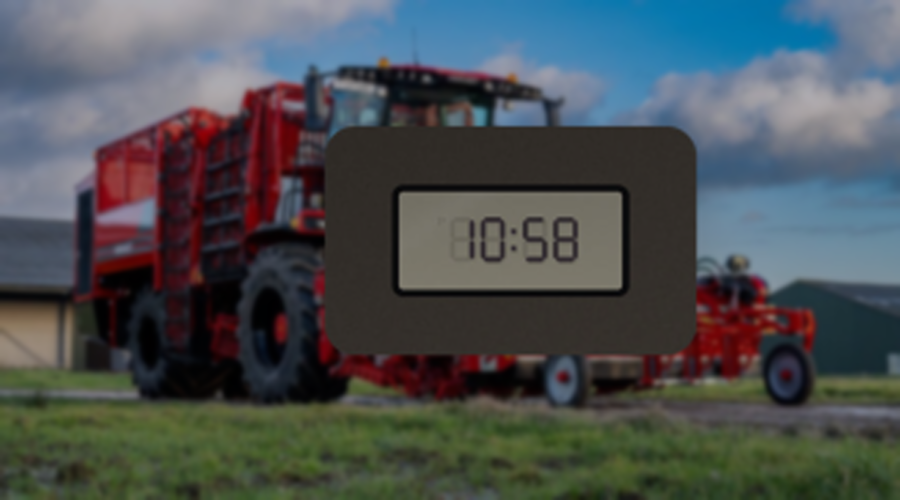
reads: 10,58
